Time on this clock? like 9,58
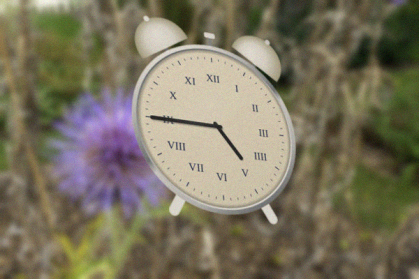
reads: 4,45
